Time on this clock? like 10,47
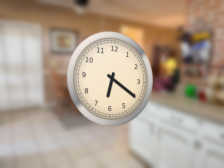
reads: 6,20
